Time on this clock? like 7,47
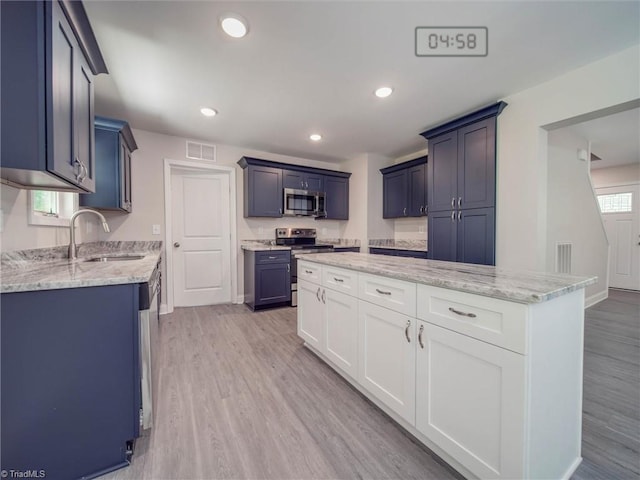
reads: 4,58
